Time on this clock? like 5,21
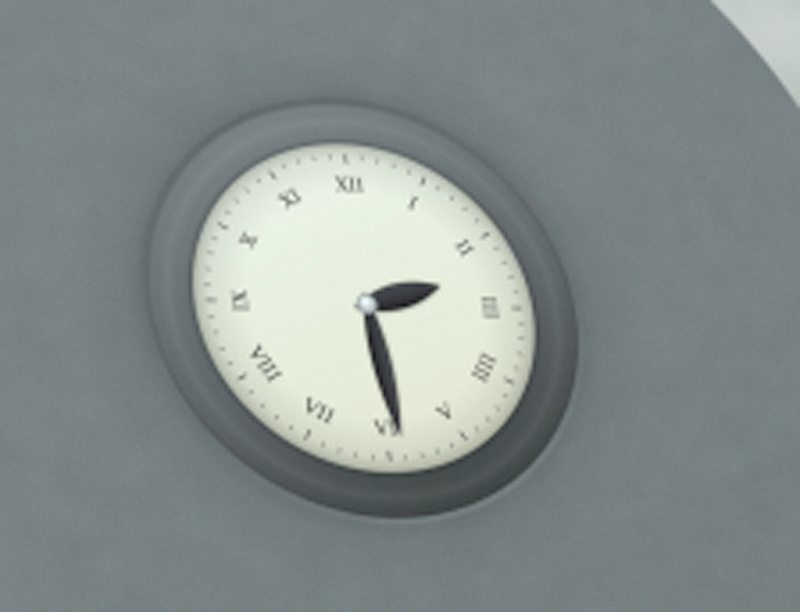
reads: 2,29
